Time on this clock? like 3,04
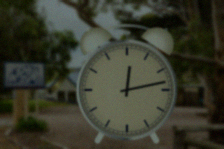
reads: 12,13
